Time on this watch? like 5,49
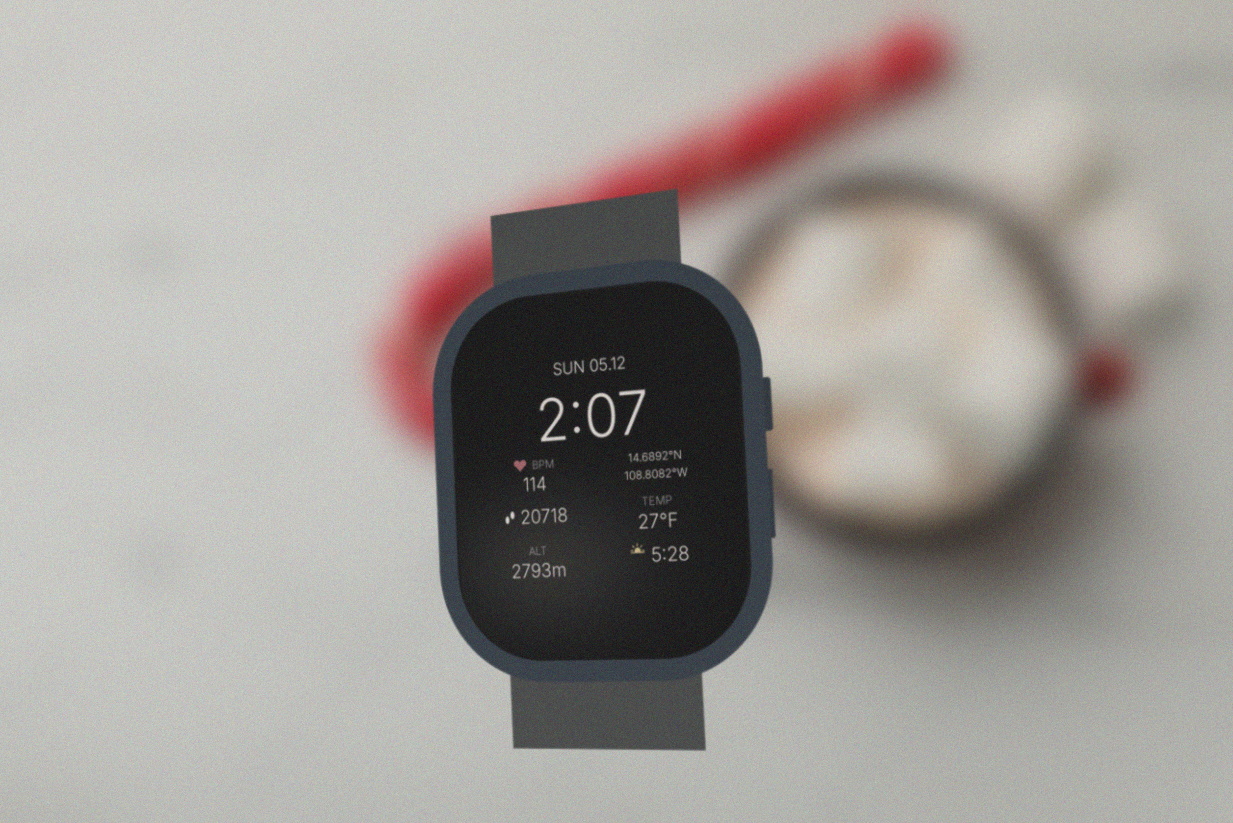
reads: 2,07
